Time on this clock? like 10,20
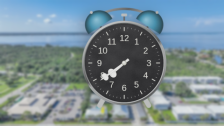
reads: 7,39
